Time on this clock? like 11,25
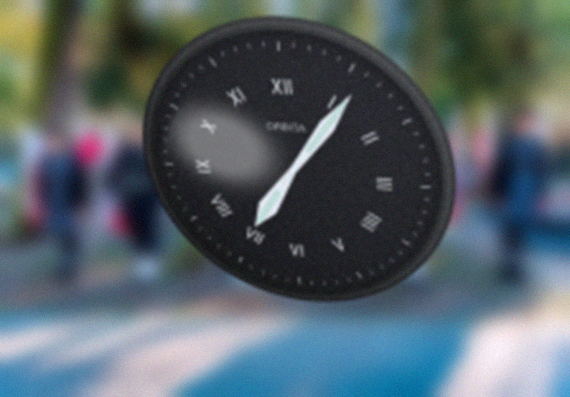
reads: 7,06
